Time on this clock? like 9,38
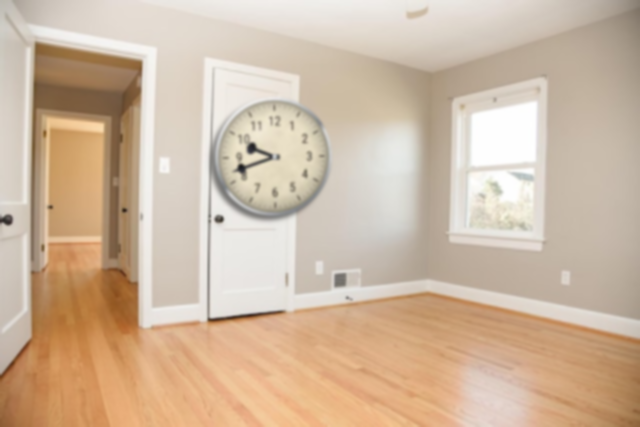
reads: 9,42
